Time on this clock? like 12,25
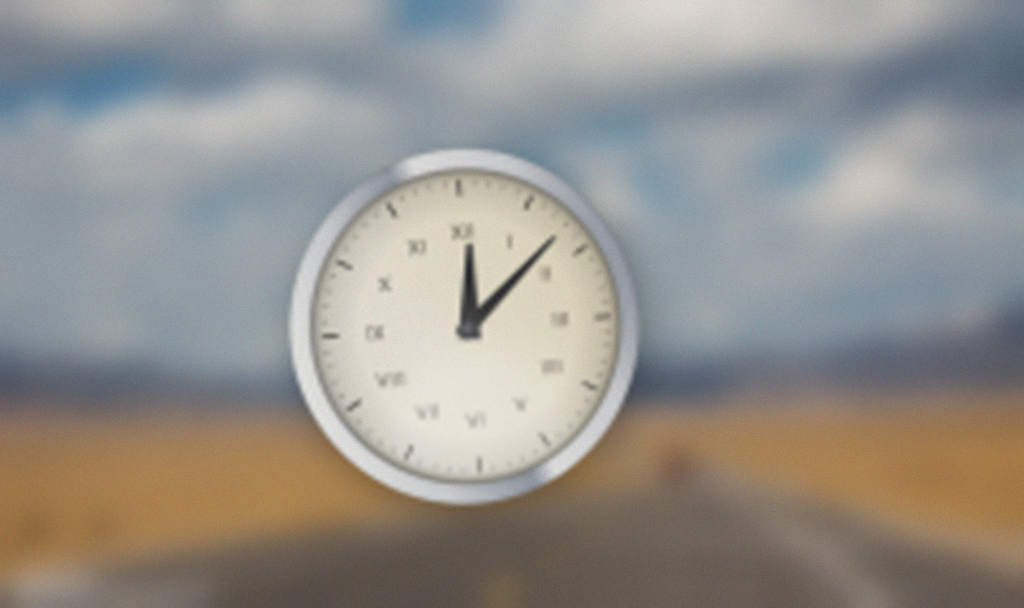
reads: 12,08
